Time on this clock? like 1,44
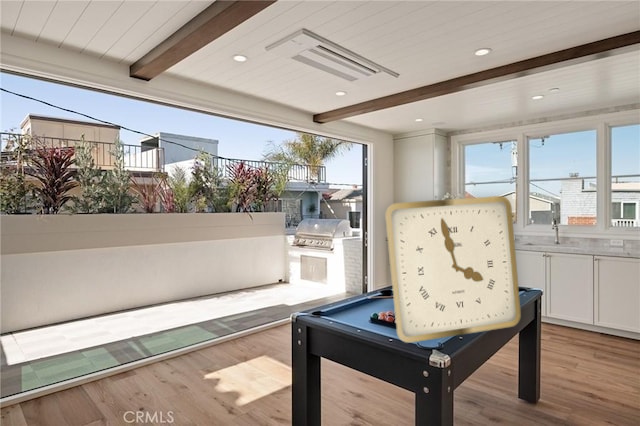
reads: 3,58
